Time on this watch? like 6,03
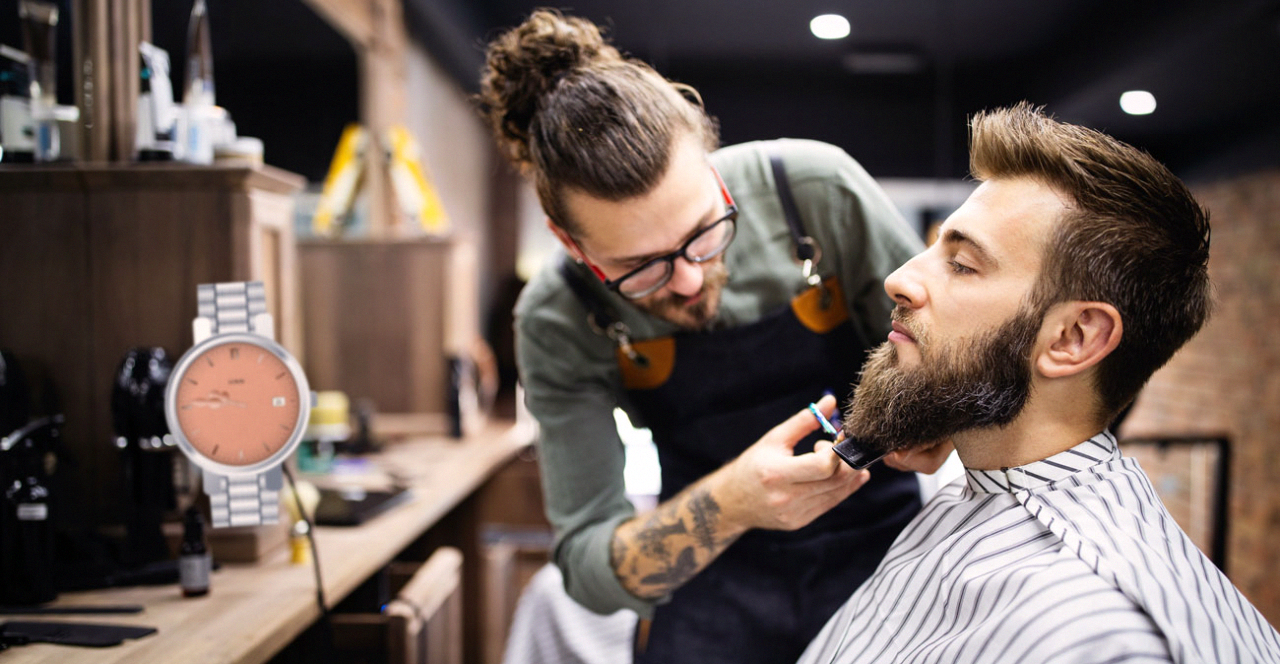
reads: 9,46
